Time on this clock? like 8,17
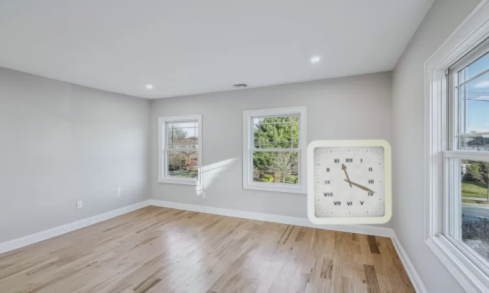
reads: 11,19
